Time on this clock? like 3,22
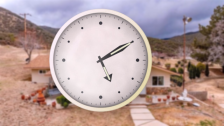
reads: 5,10
